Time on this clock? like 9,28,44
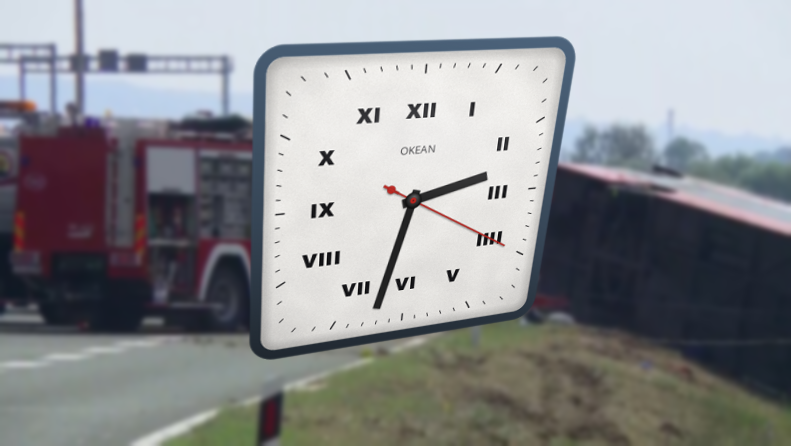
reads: 2,32,20
